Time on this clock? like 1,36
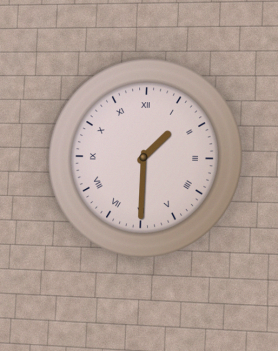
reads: 1,30
